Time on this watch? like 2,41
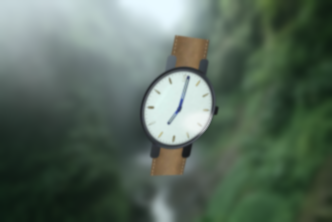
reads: 7,01
